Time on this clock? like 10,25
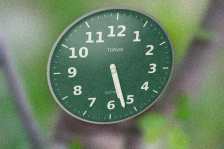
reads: 5,27
